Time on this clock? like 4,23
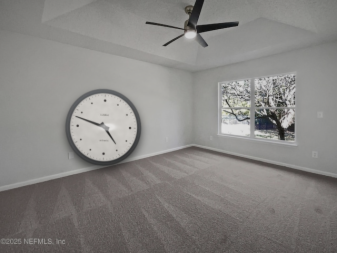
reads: 4,48
